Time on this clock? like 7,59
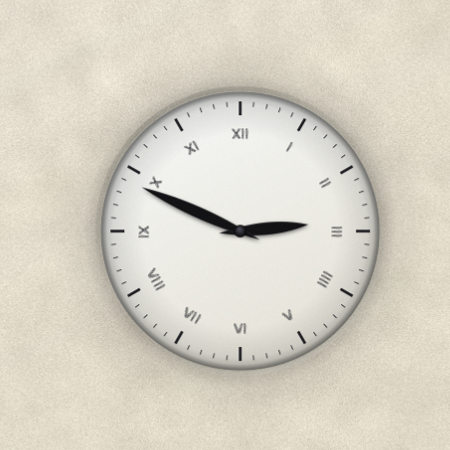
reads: 2,49
